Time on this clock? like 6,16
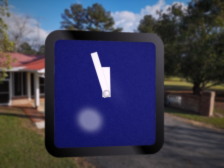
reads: 11,57
